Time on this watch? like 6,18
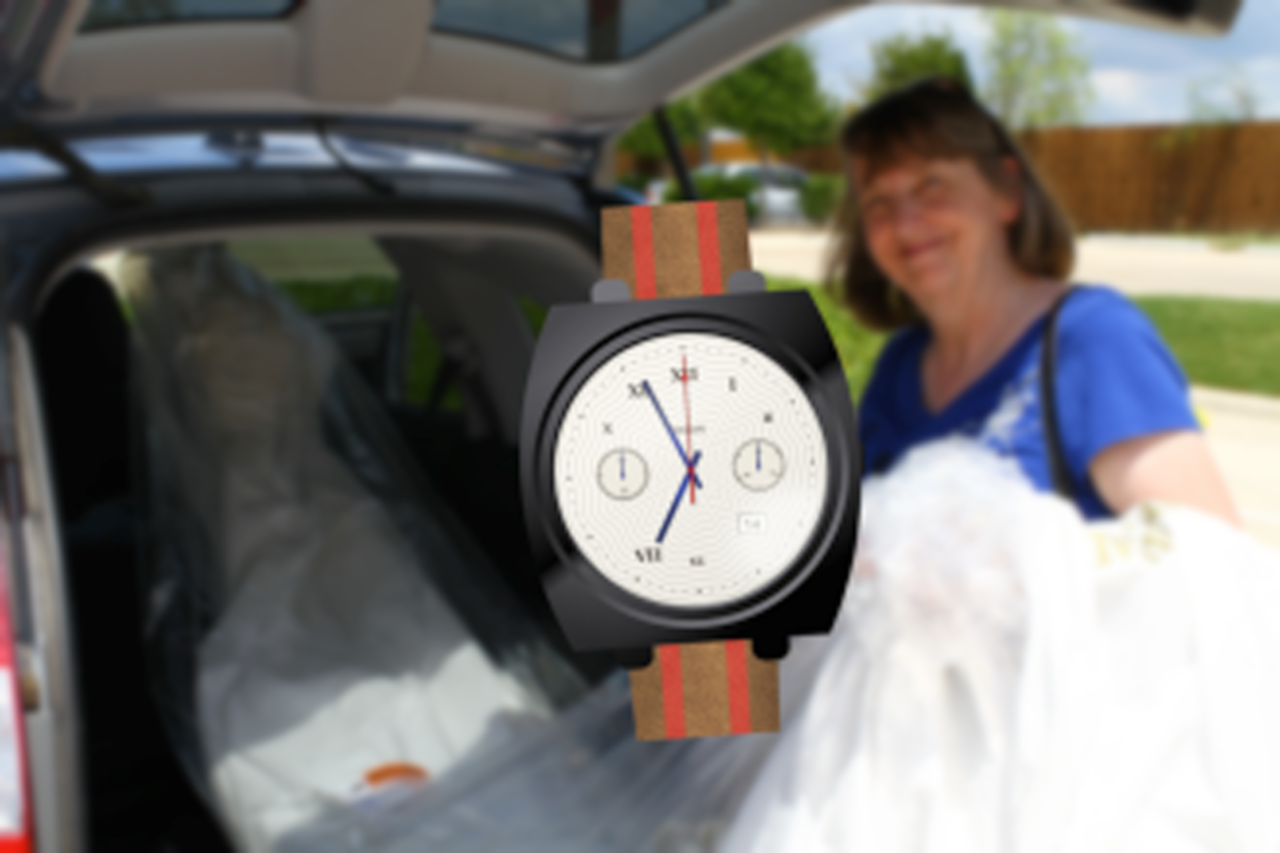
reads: 6,56
